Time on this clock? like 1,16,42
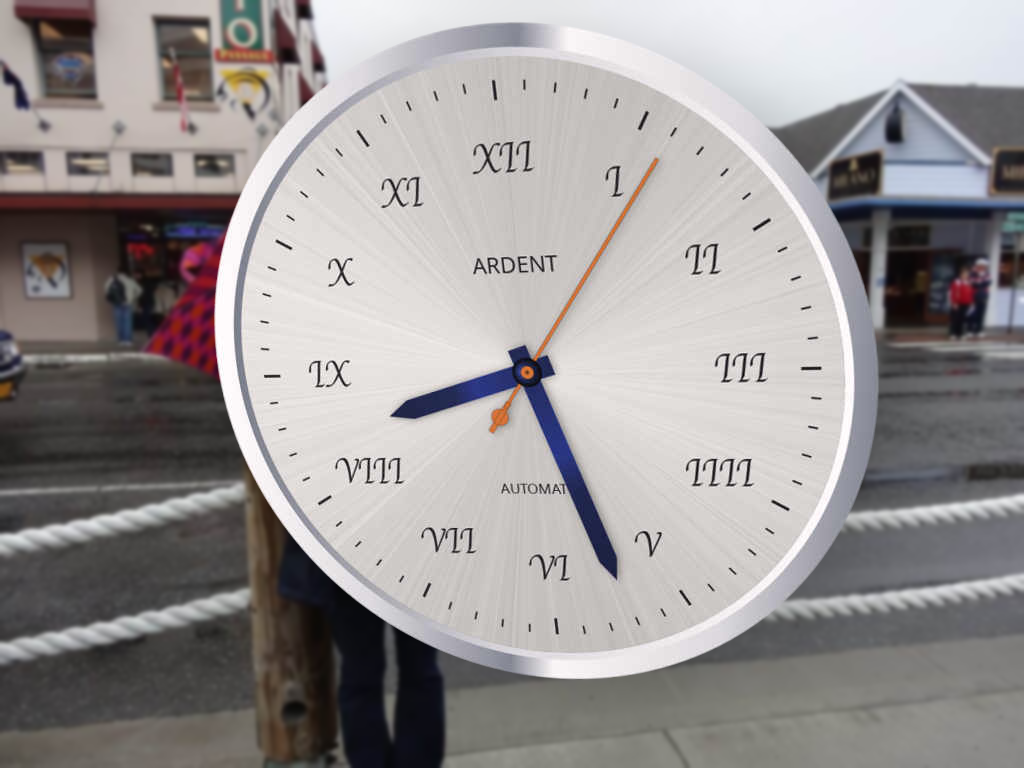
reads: 8,27,06
